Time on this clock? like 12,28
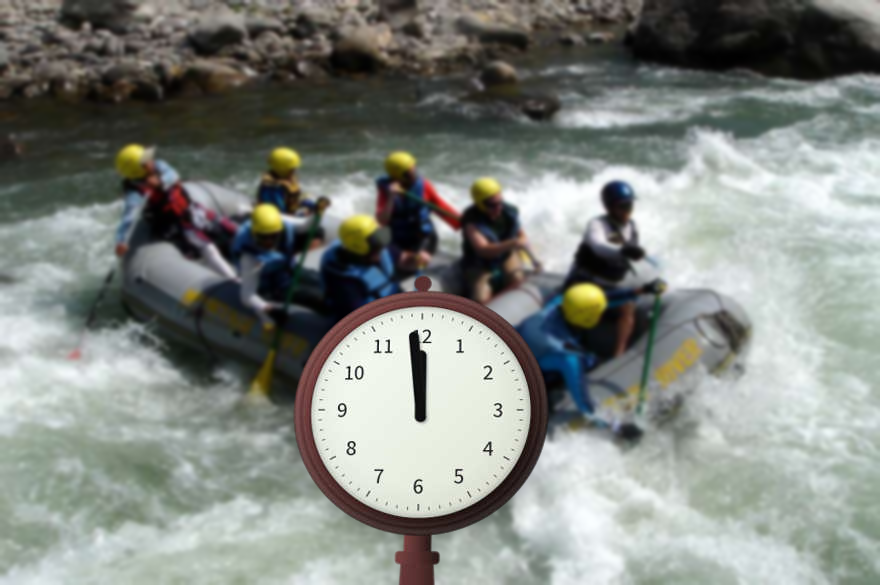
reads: 11,59
